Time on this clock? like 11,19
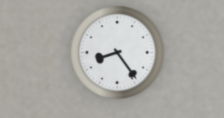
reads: 8,24
